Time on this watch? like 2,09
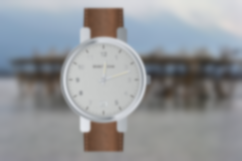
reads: 12,12
